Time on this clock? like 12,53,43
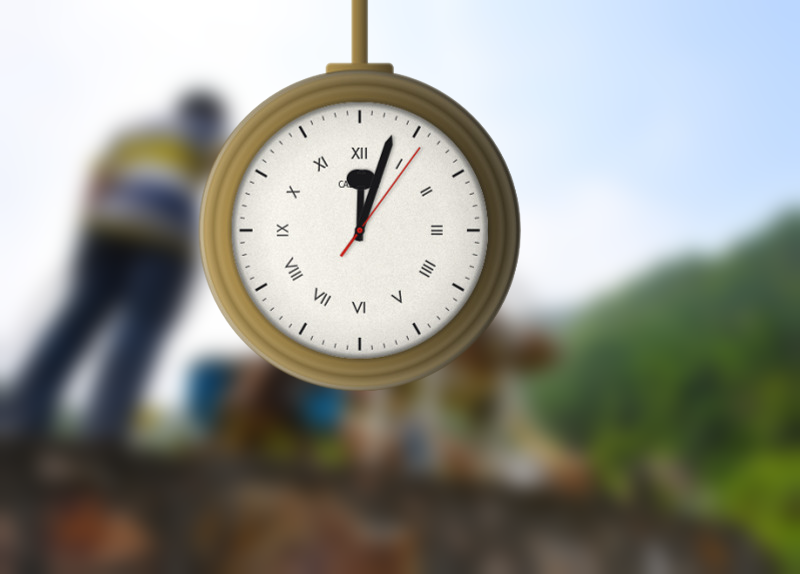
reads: 12,03,06
